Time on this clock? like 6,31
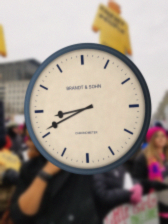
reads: 8,41
